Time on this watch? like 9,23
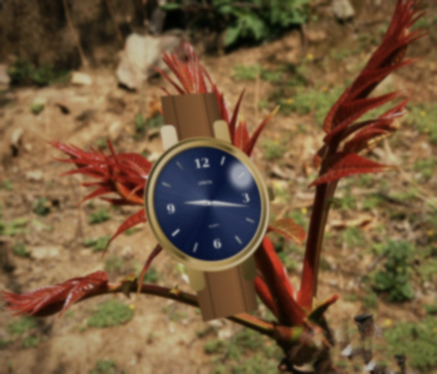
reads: 9,17
